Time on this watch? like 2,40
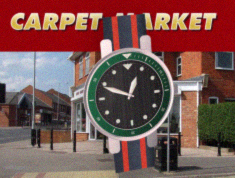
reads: 12,49
